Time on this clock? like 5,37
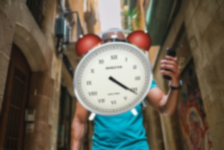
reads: 4,21
